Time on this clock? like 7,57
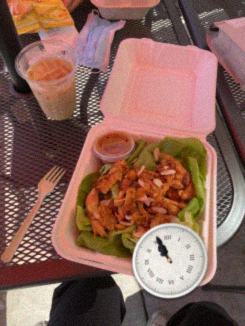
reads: 10,56
